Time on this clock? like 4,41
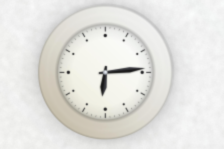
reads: 6,14
